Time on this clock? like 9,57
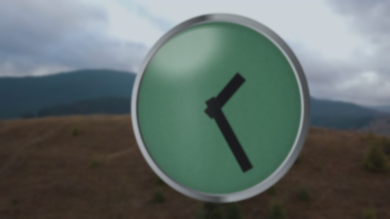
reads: 1,25
